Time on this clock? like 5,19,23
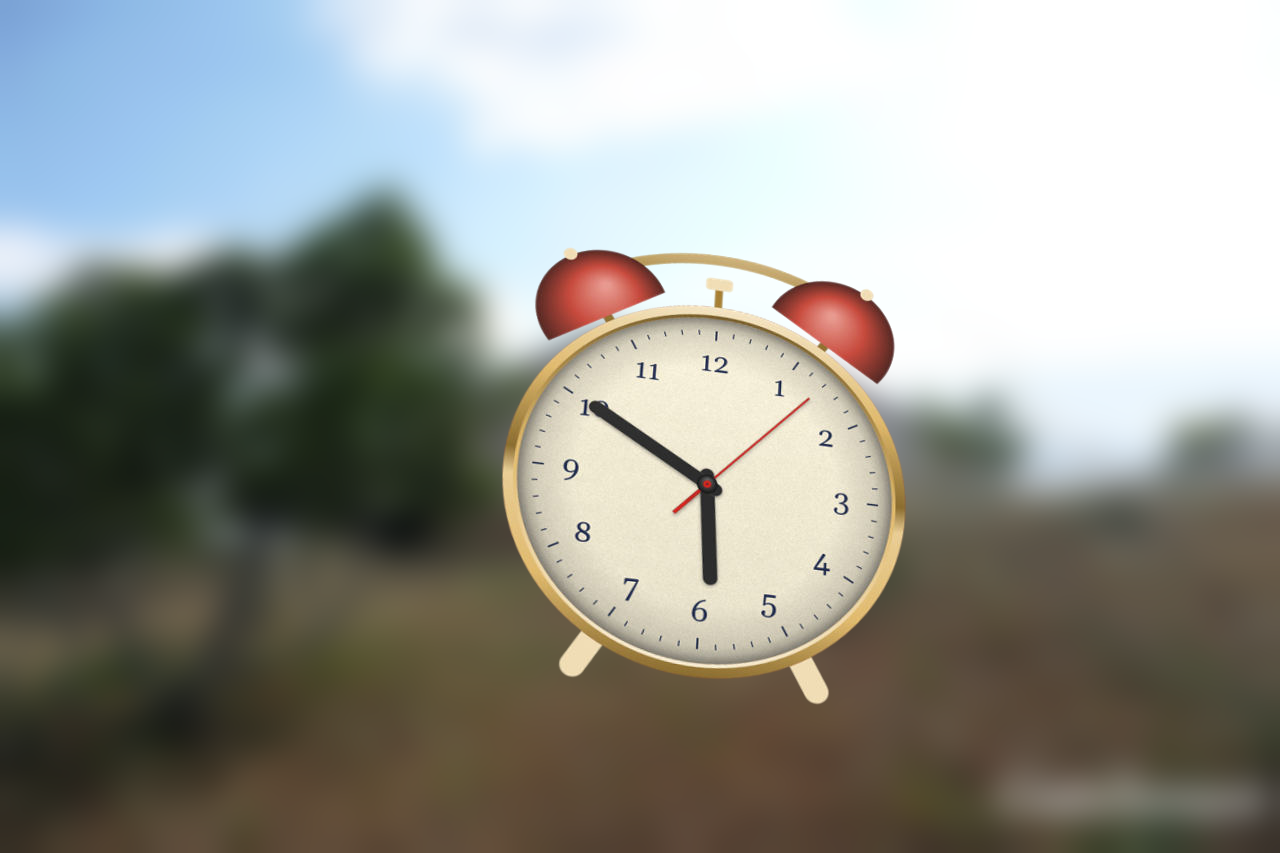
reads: 5,50,07
